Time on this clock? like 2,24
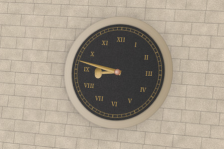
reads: 8,47
